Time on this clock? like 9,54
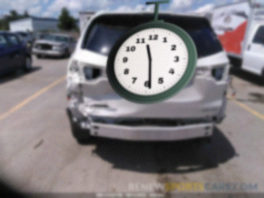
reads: 11,29
